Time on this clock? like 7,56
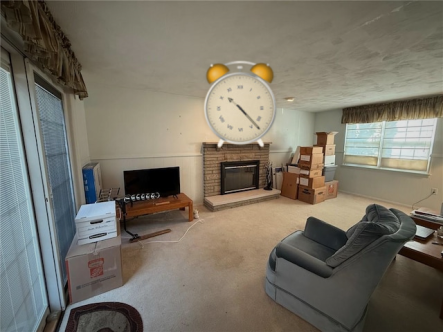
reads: 10,23
